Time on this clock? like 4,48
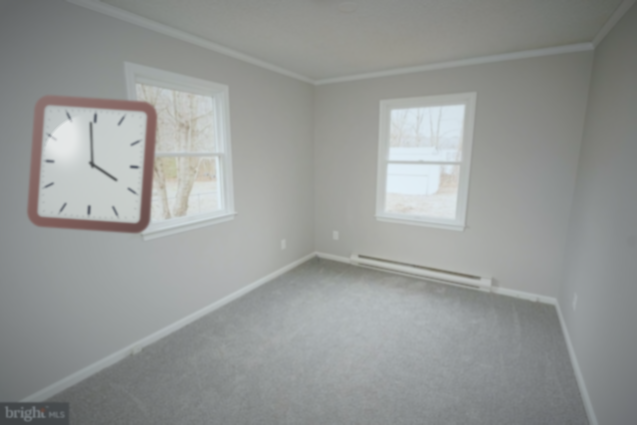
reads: 3,59
